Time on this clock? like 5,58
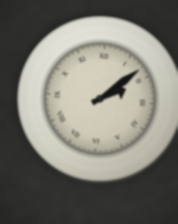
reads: 2,08
